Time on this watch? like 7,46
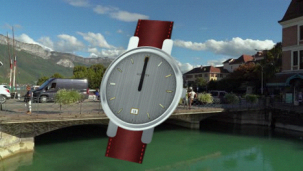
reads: 12,00
